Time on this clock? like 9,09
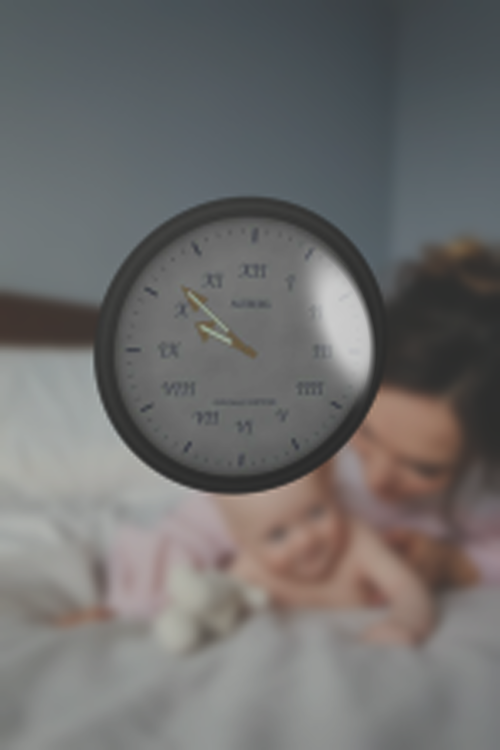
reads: 9,52
